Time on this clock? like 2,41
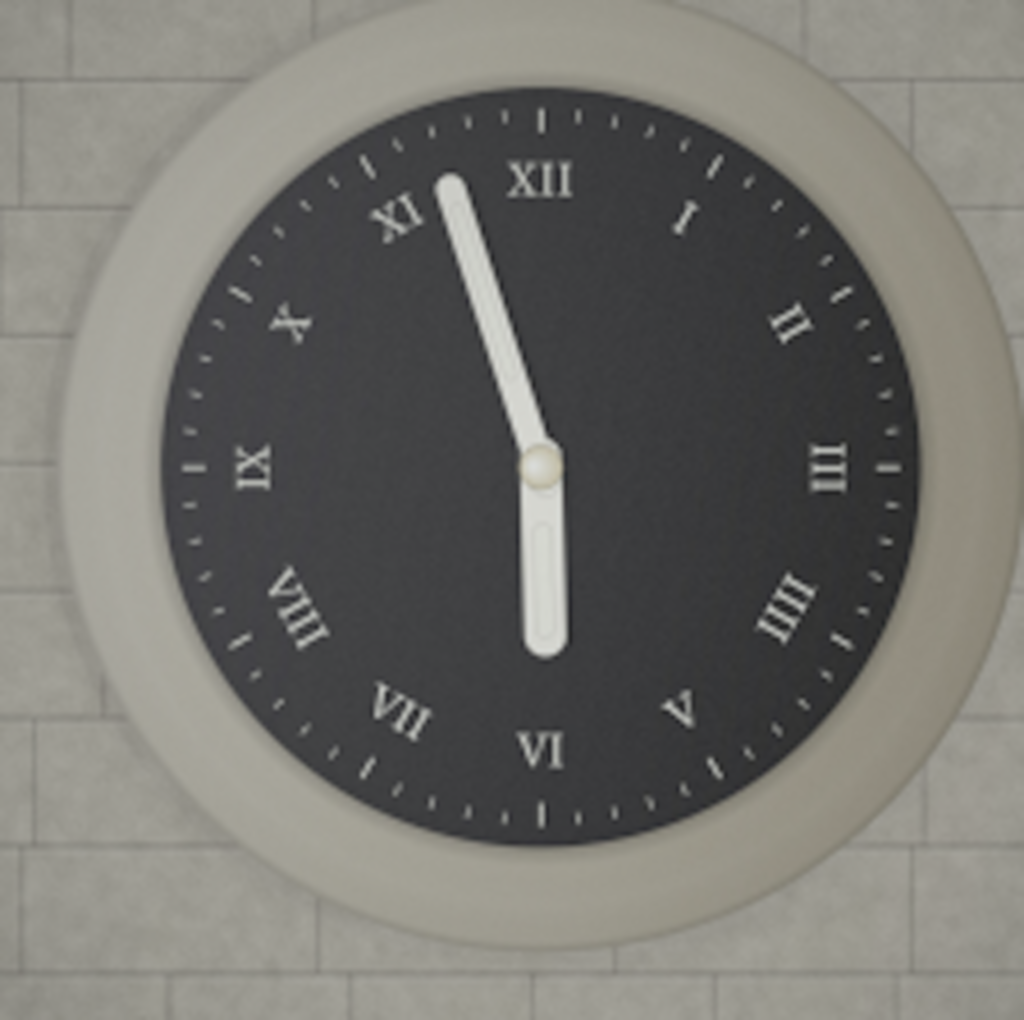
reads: 5,57
